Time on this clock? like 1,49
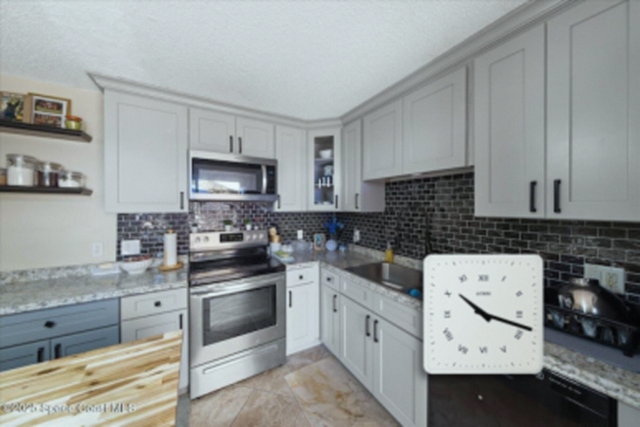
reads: 10,18
